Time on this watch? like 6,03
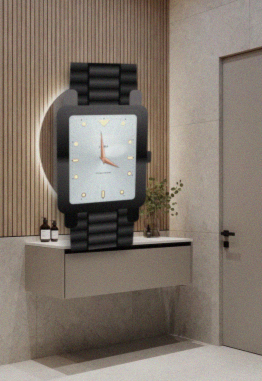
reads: 3,59
